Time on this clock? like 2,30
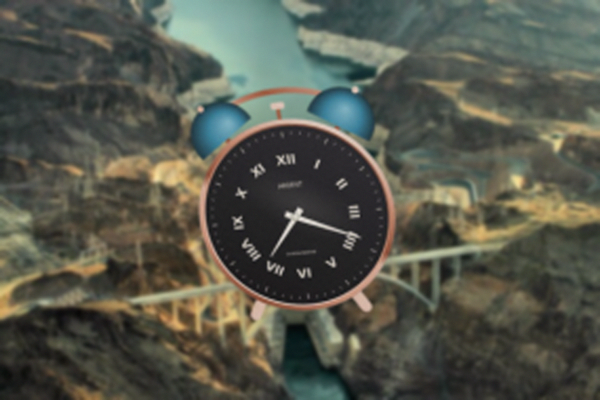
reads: 7,19
